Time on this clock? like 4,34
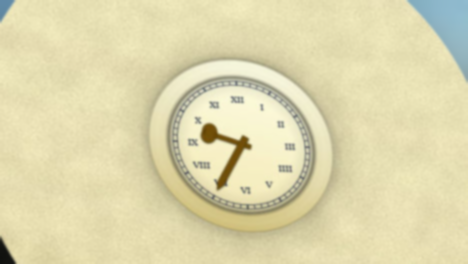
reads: 9,35
